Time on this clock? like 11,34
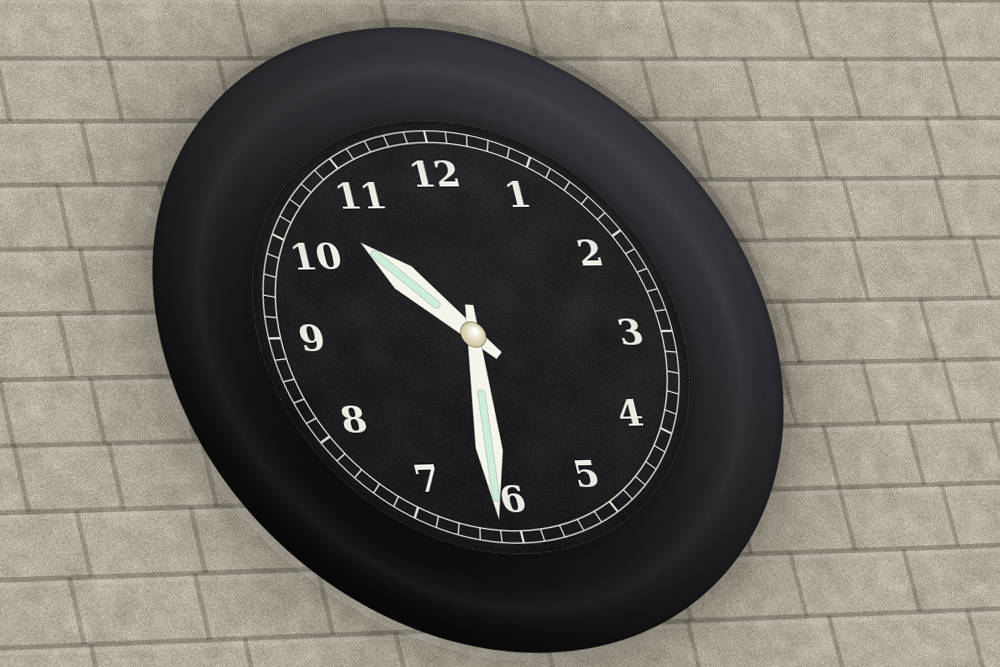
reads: 10,31
